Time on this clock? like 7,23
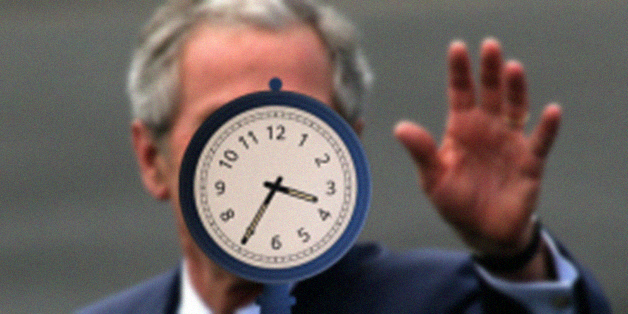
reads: 3,35
